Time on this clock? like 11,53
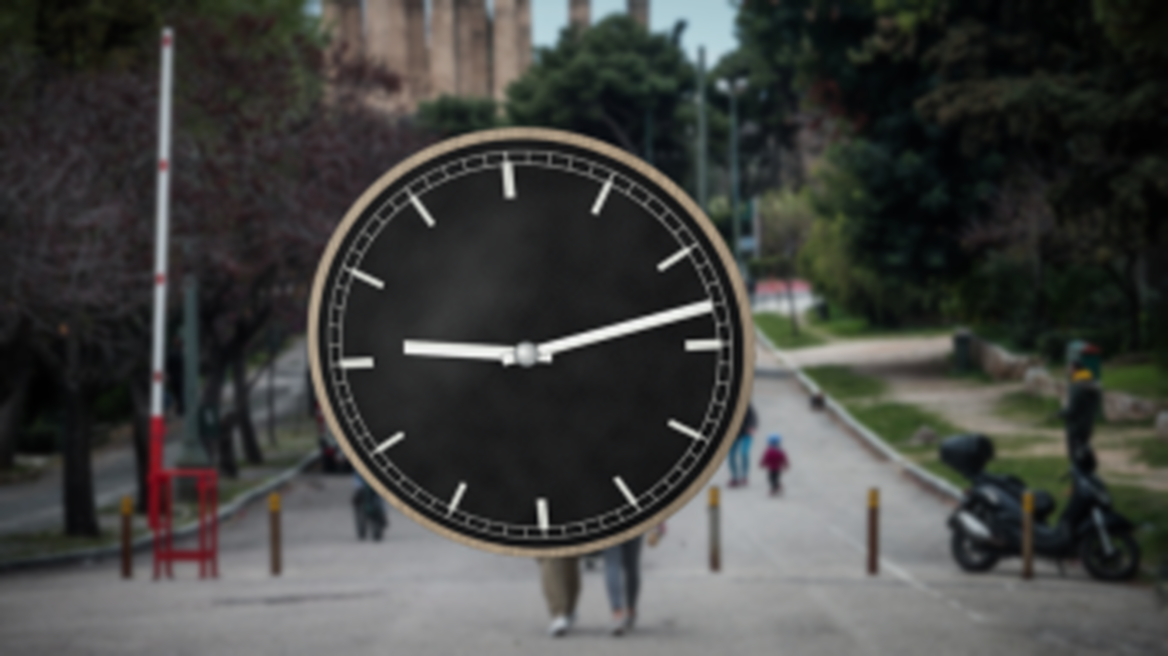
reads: 9,13
